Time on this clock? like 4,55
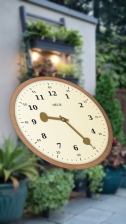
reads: 9,25
